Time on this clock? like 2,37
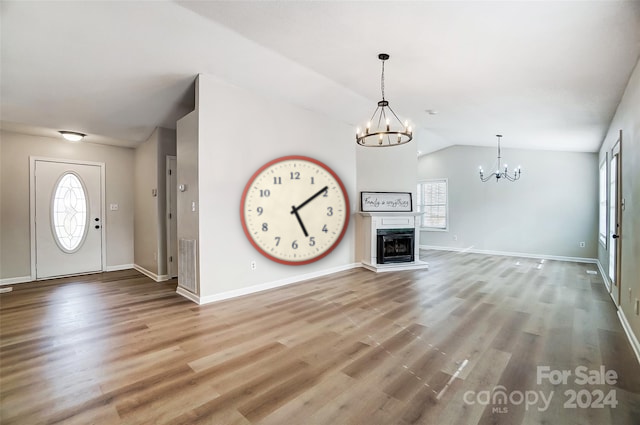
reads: 5,09
